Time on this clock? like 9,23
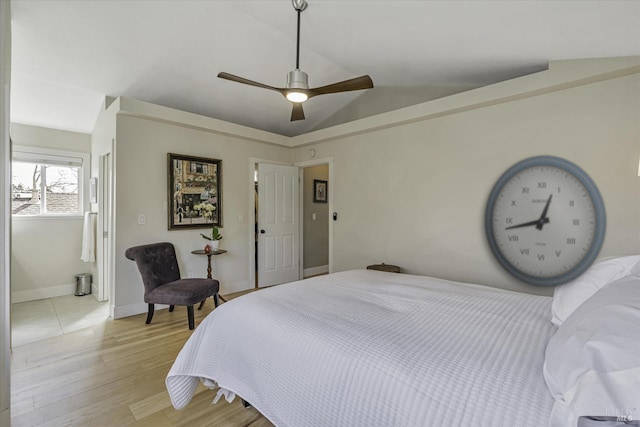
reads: 12,43
